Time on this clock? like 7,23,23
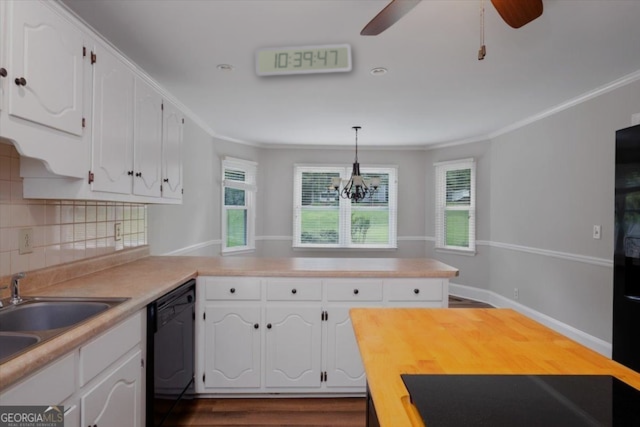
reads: 10,39,47
